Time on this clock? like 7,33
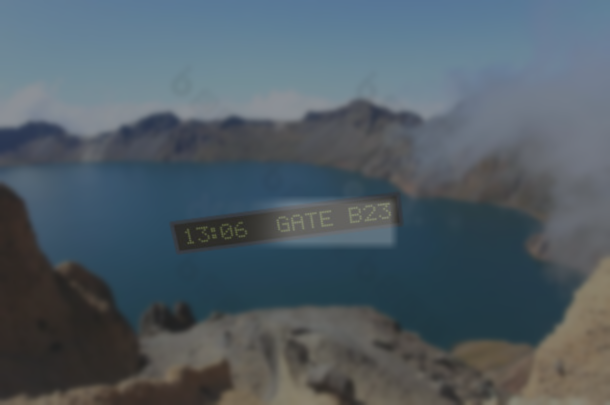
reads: 13,06
